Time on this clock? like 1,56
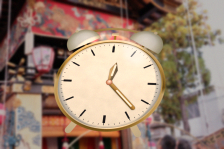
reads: 12,23
